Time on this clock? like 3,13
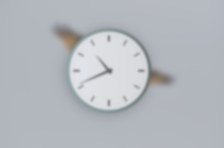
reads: 10,41
